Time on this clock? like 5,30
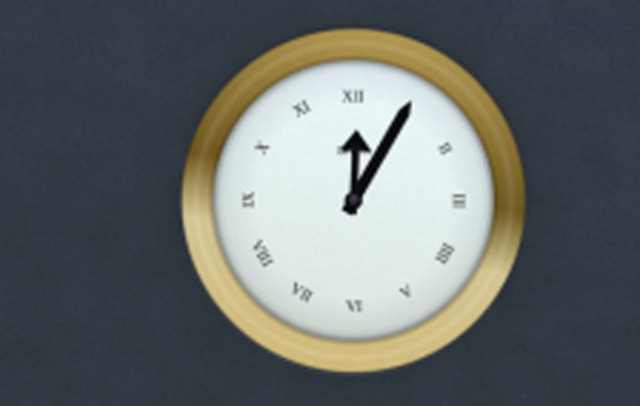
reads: 12,05
